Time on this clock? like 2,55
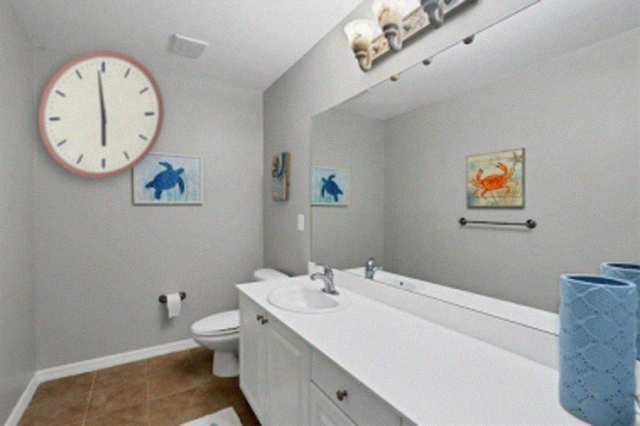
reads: 5,59
